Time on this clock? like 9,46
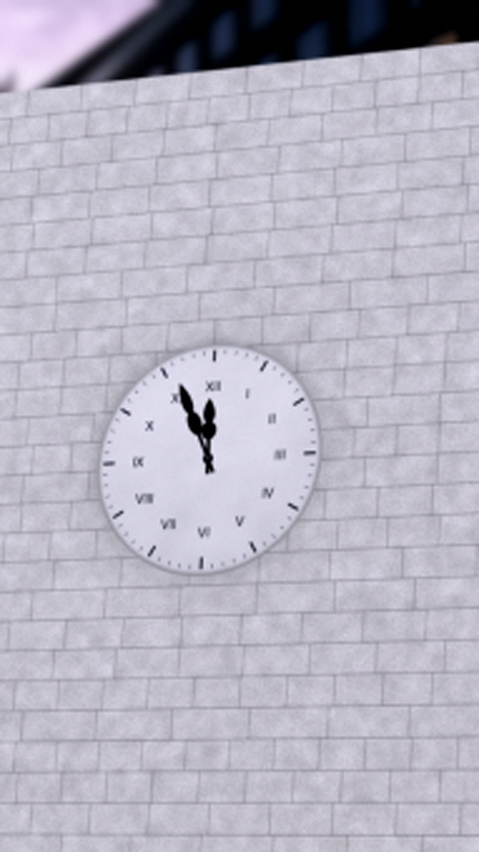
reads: 11,56
